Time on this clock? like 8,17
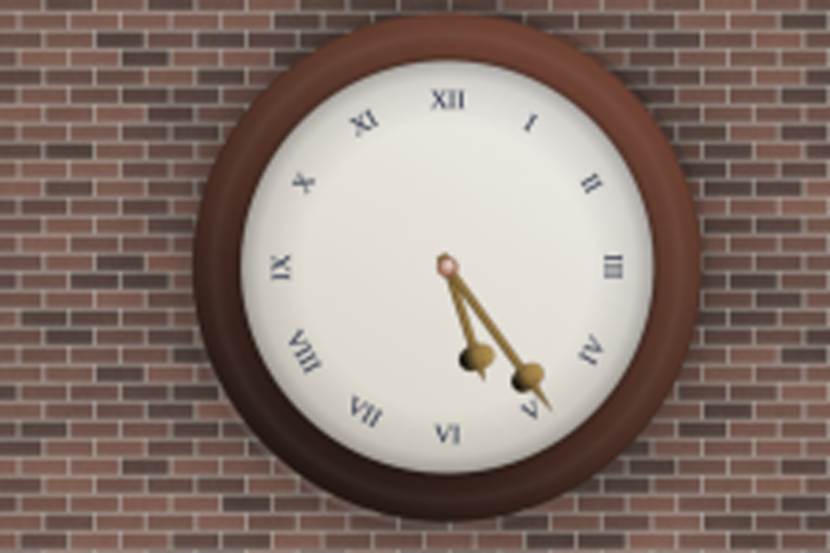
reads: 5,24
